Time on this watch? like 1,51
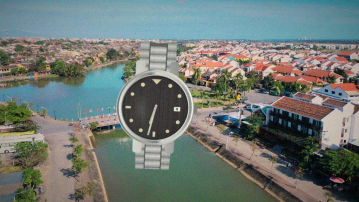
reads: 6,32
